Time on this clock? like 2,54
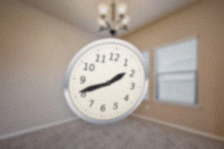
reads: 1,41
